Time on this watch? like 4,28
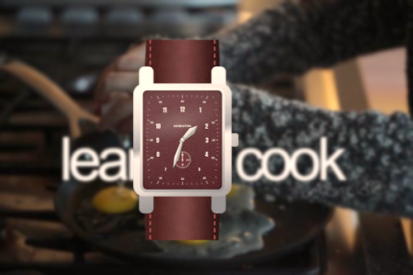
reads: 1,33
